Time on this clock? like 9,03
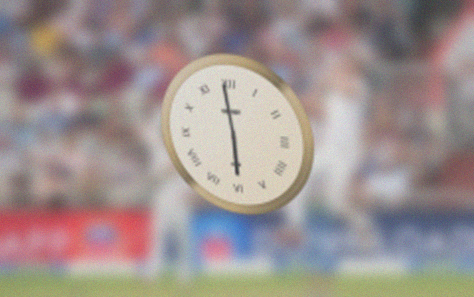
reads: 5,59
